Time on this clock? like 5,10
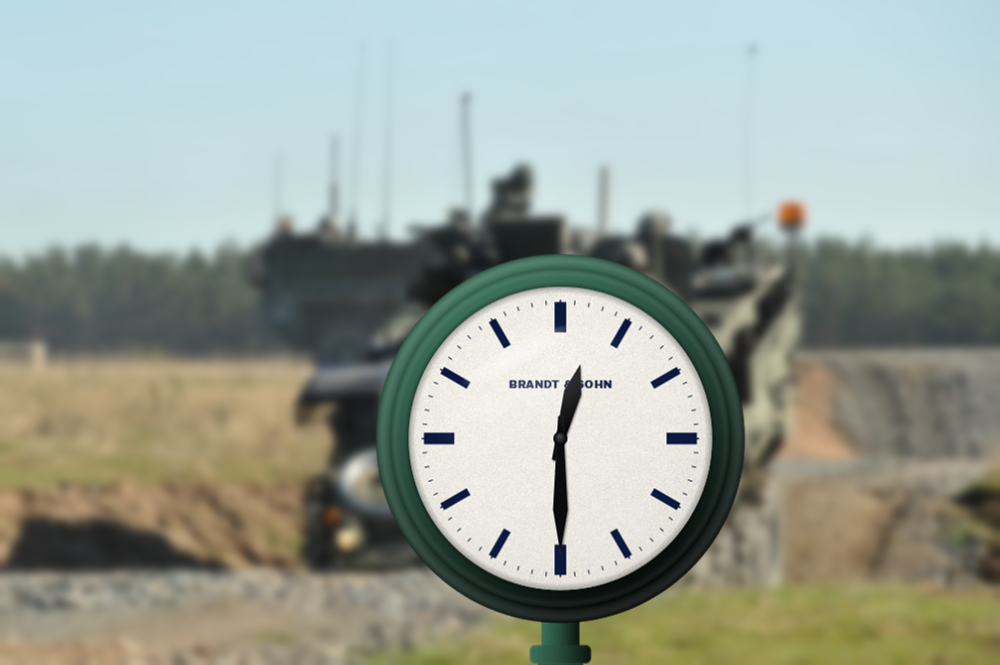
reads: 12,30
